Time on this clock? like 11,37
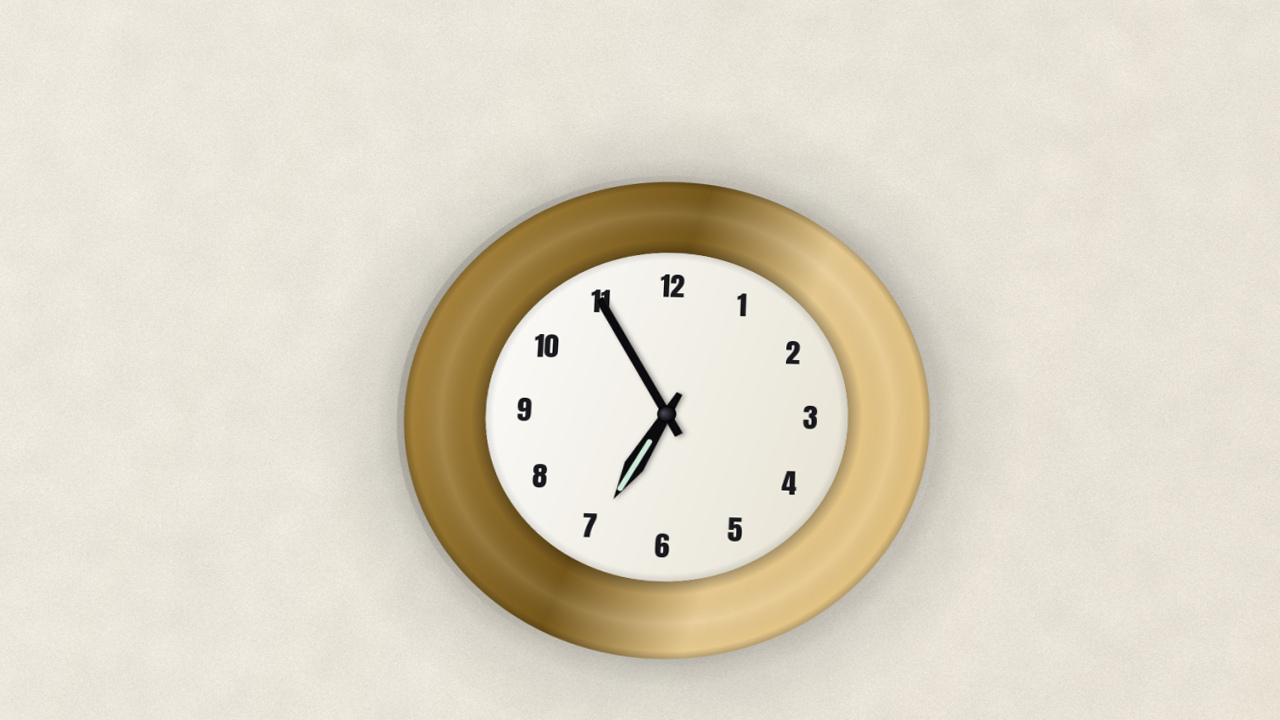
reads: 6,55
